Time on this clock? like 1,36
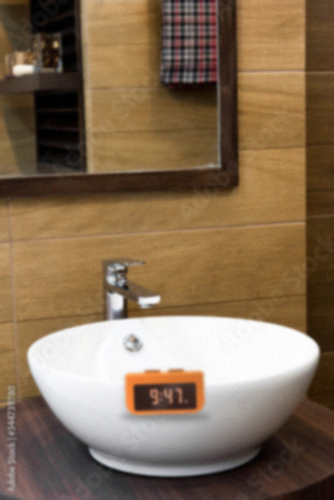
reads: 9,47
